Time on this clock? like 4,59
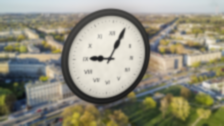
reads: 9,04
